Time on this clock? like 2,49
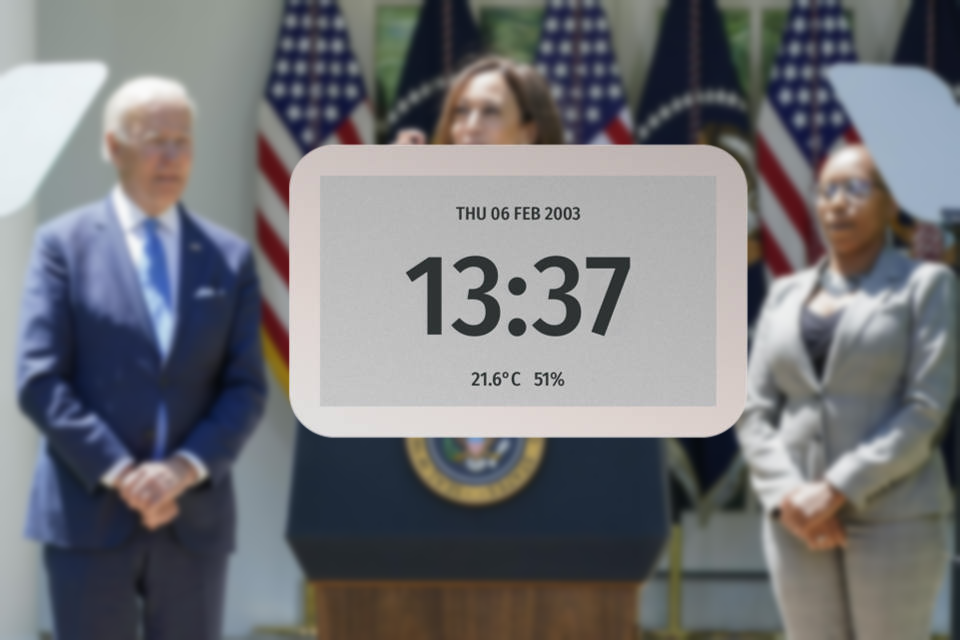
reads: 13,37
